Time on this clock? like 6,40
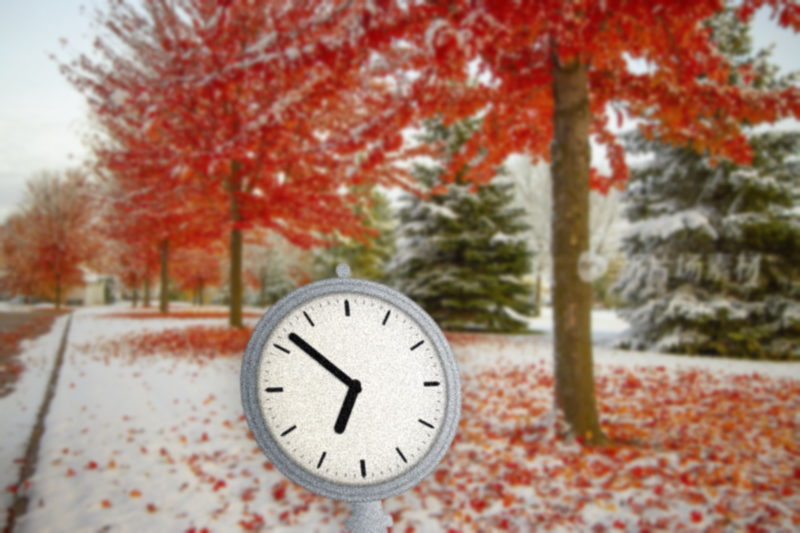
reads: 6,52
